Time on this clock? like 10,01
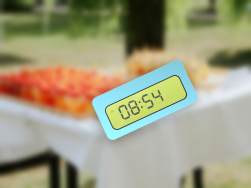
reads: 8,54
